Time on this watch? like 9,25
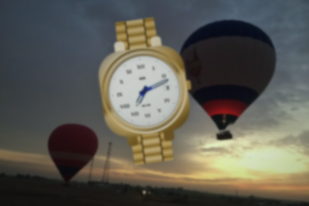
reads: 7,12
